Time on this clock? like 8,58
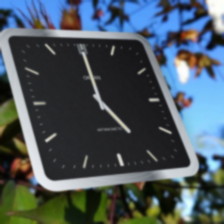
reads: 5,00
